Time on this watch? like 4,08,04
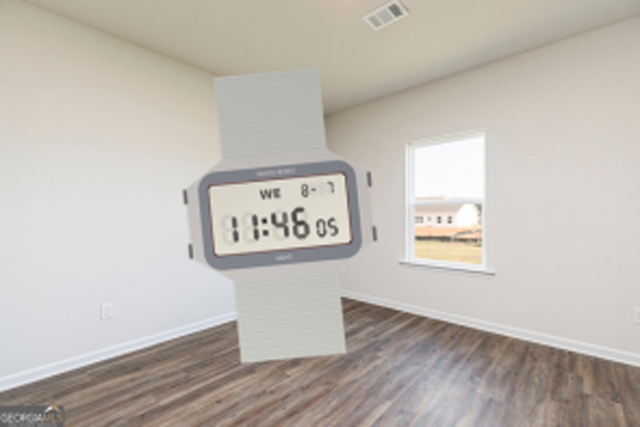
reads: 11,46,05
